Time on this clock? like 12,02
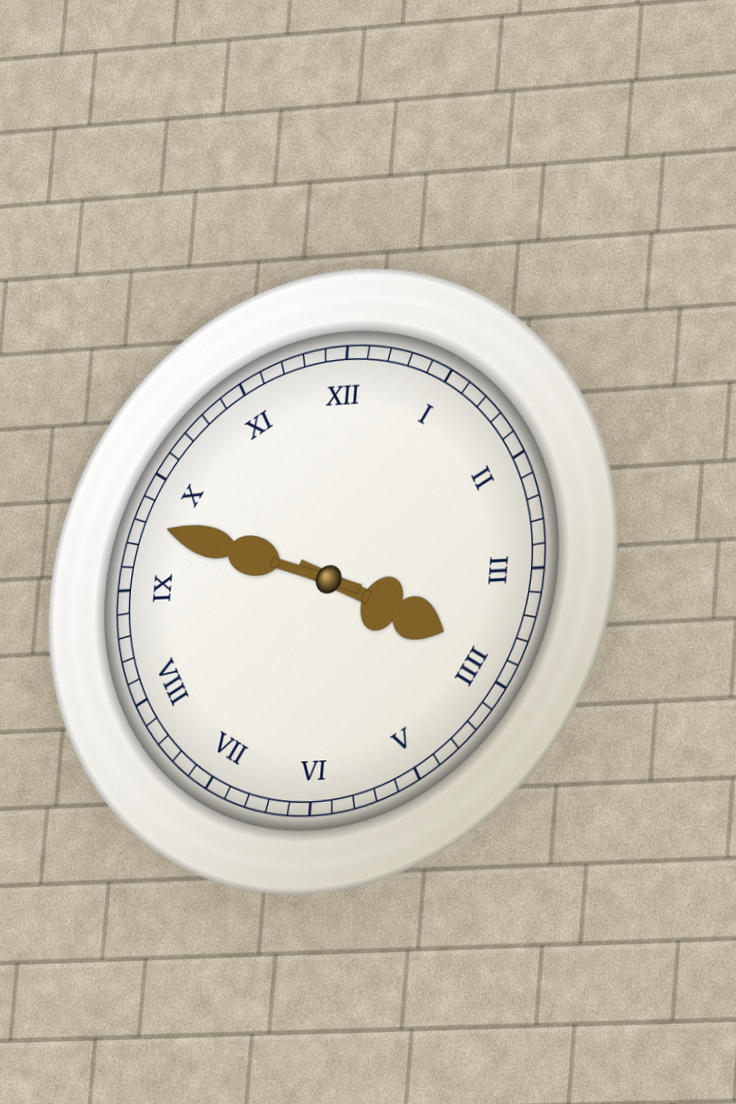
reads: 3,48
